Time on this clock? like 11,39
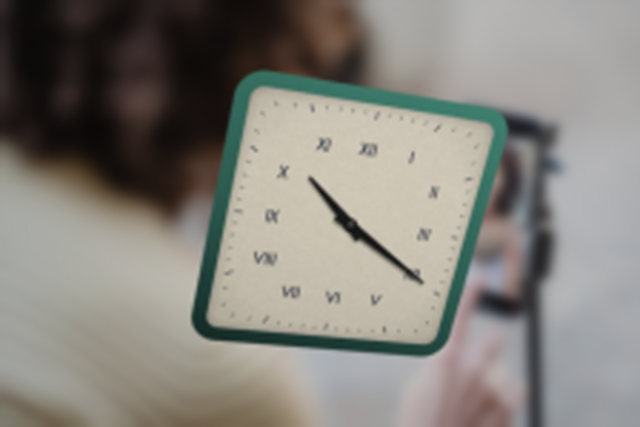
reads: 10,20
